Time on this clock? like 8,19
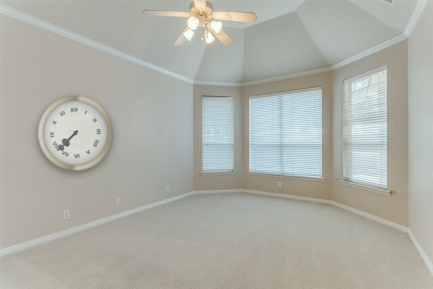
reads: 7,38
